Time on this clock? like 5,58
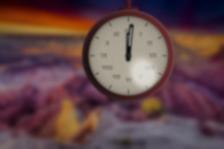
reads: 12,01
